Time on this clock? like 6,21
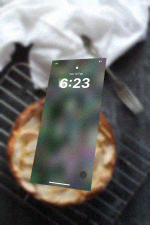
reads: 6,23
